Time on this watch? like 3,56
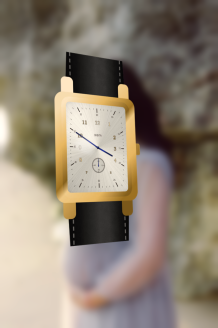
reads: 3,50
